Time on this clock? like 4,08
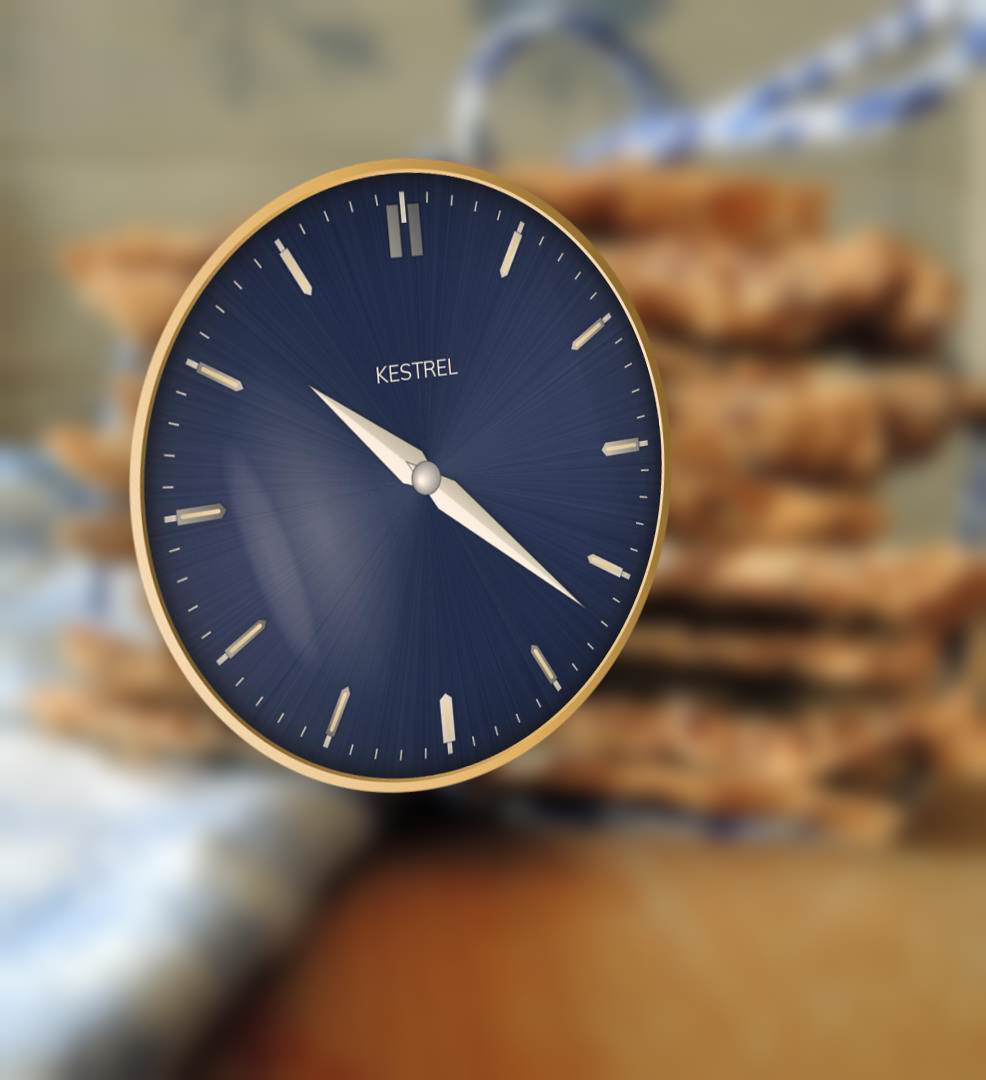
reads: 10,22
